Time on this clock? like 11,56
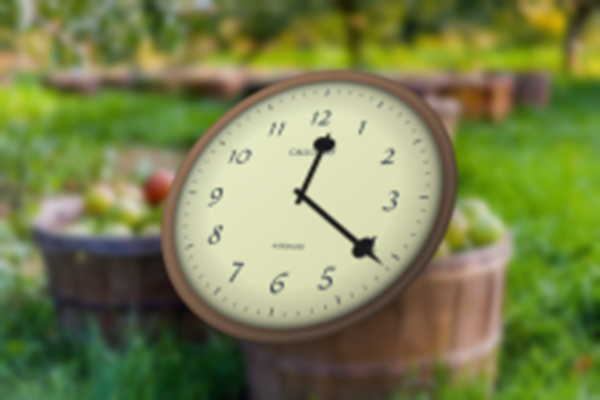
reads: 12,21
